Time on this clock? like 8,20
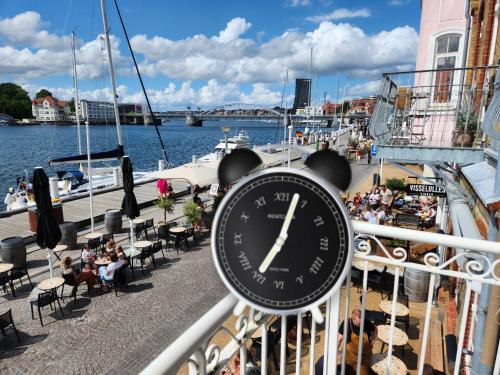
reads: 7,03
